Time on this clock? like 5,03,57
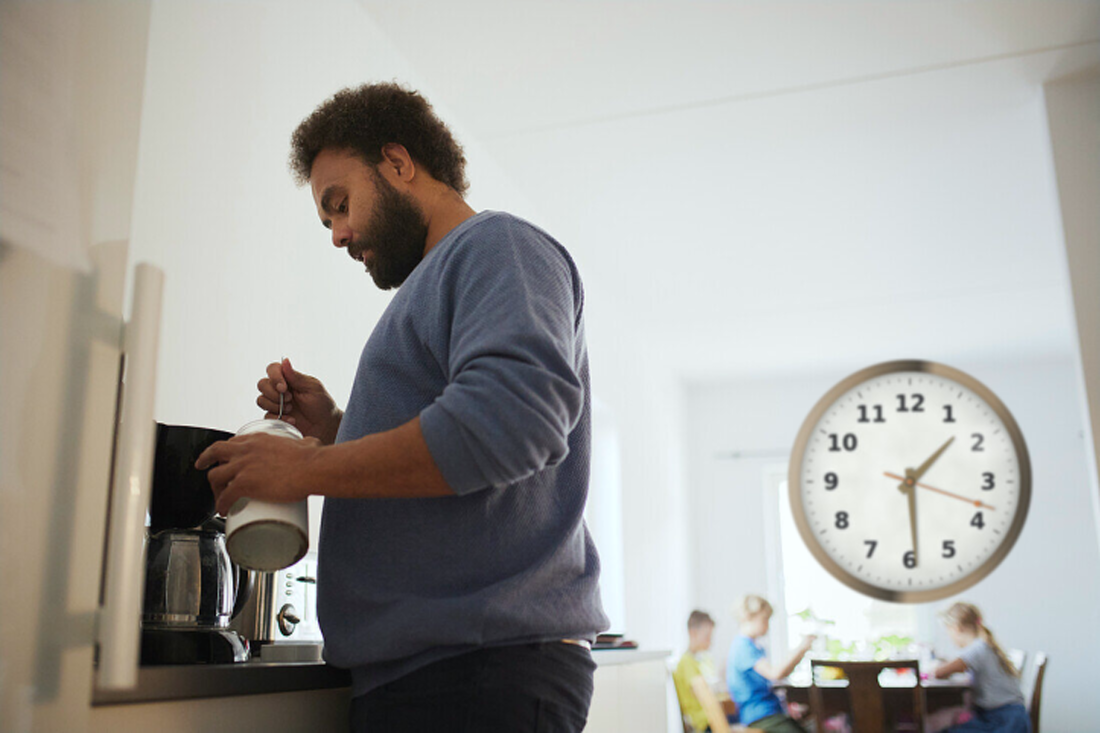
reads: 1,29,18
